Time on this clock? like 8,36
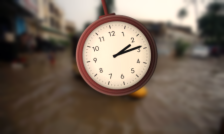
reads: 2,14
